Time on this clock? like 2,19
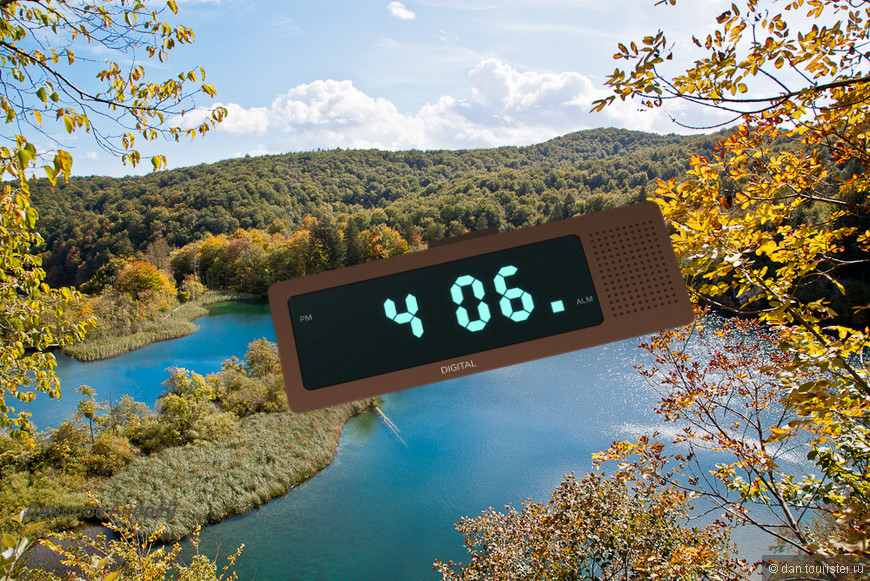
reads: 4,06
